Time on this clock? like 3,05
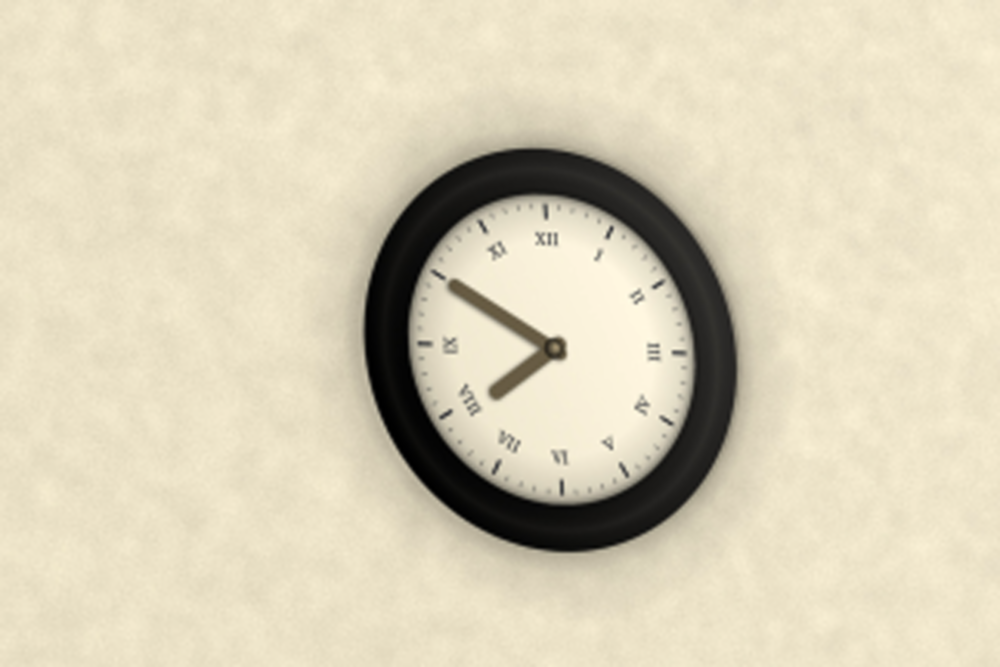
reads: 7,50
